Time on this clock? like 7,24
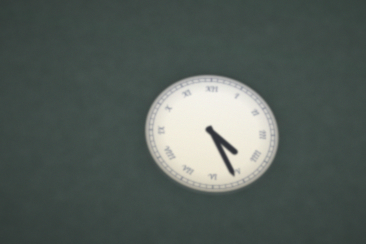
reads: 4,26
